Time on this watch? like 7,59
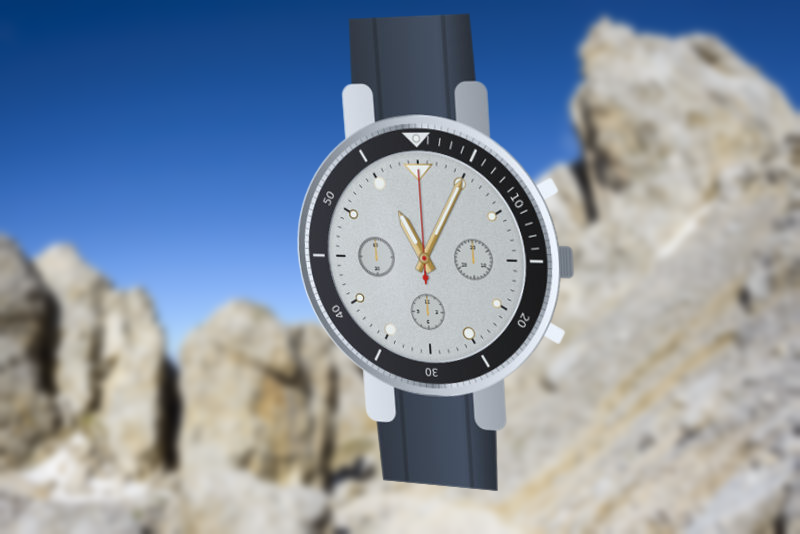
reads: 11,05
